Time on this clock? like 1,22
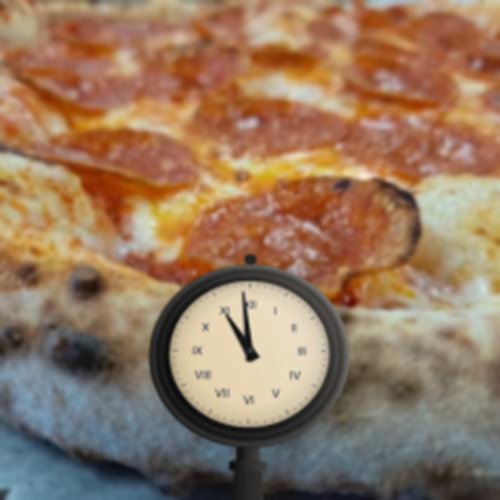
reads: 10,59
